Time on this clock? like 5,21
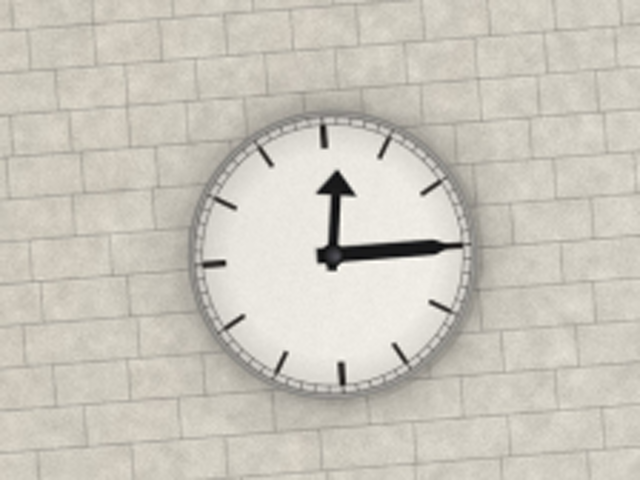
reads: 12,15
